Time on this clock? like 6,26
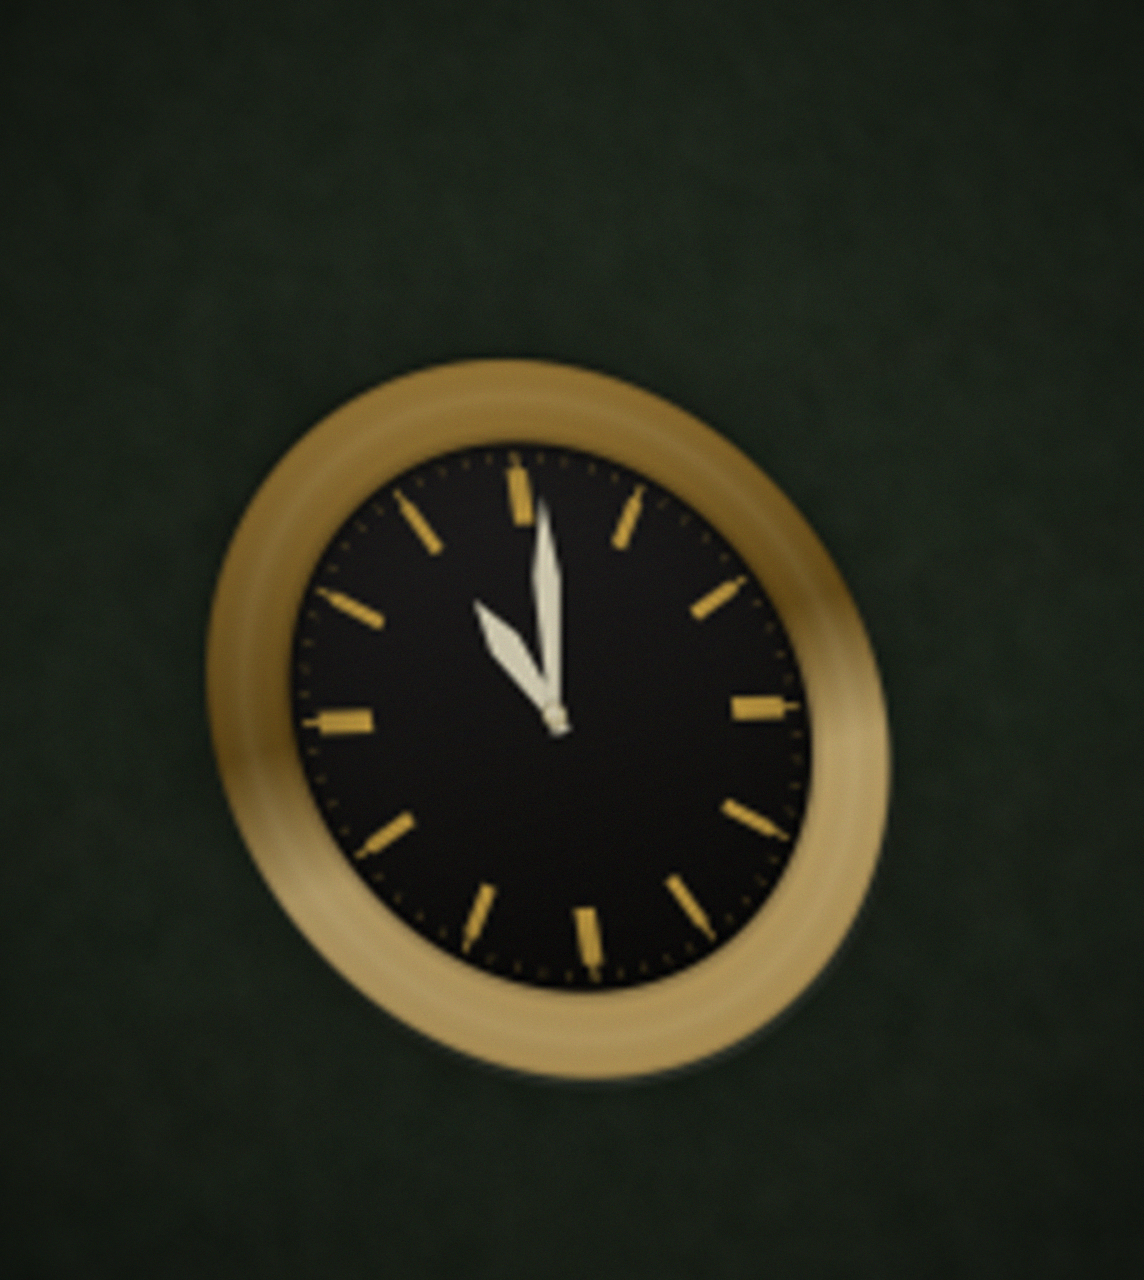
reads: 11,01
